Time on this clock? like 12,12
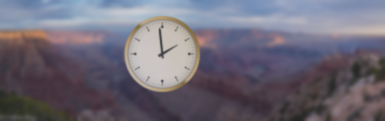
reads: 1,59
